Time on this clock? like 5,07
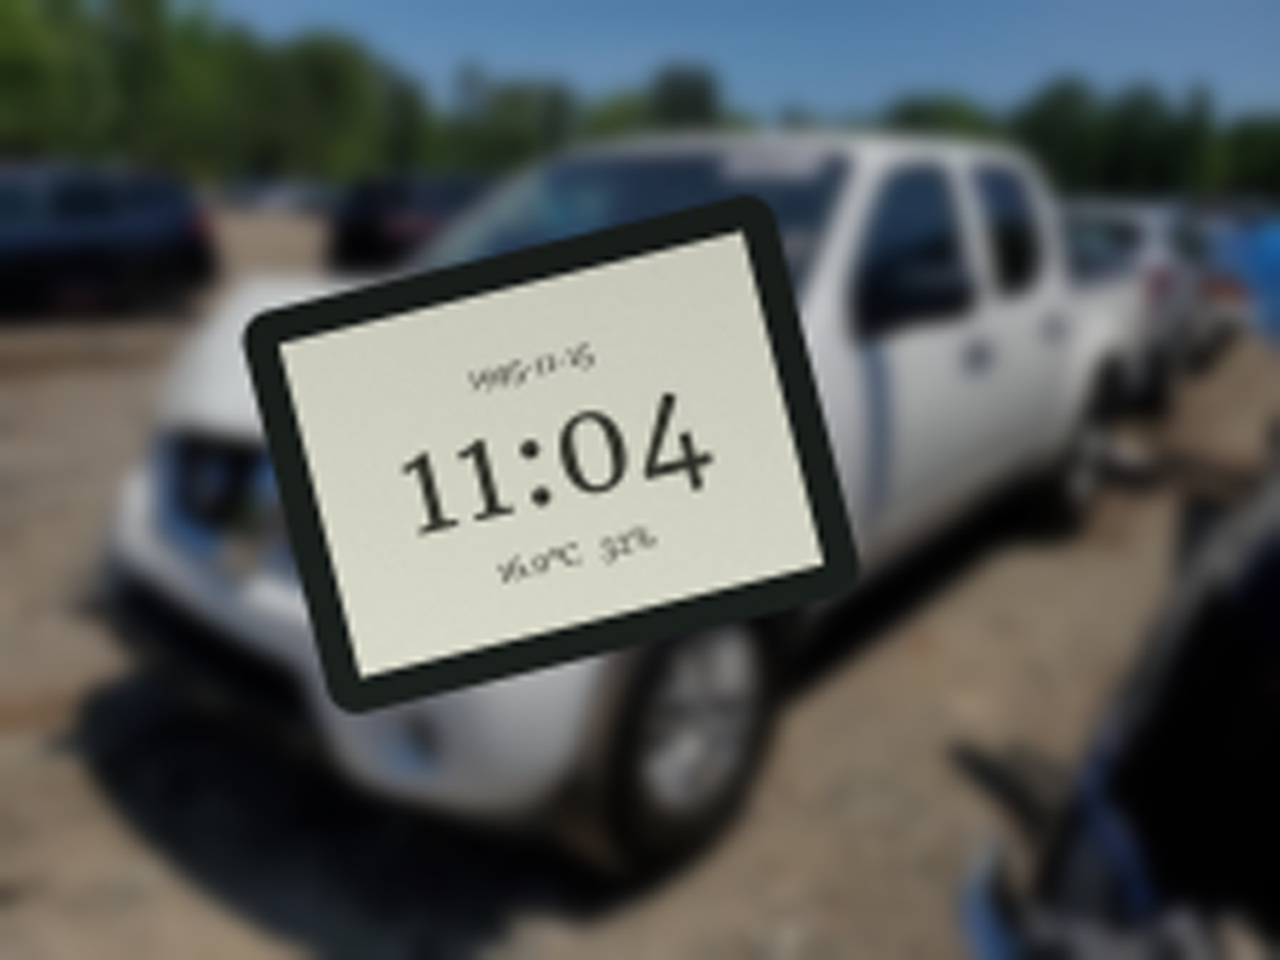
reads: 11,04
